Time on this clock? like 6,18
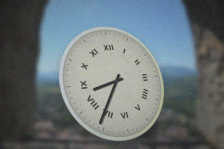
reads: 8,36
